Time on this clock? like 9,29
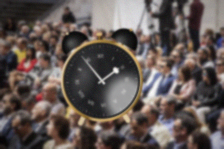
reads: 1,54
